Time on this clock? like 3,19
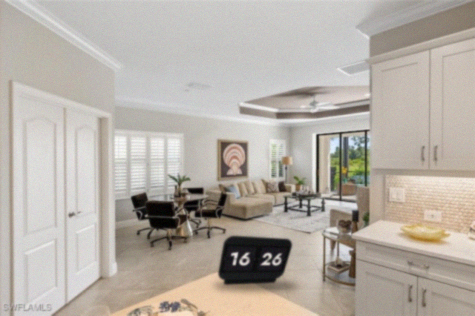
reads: 16,26
